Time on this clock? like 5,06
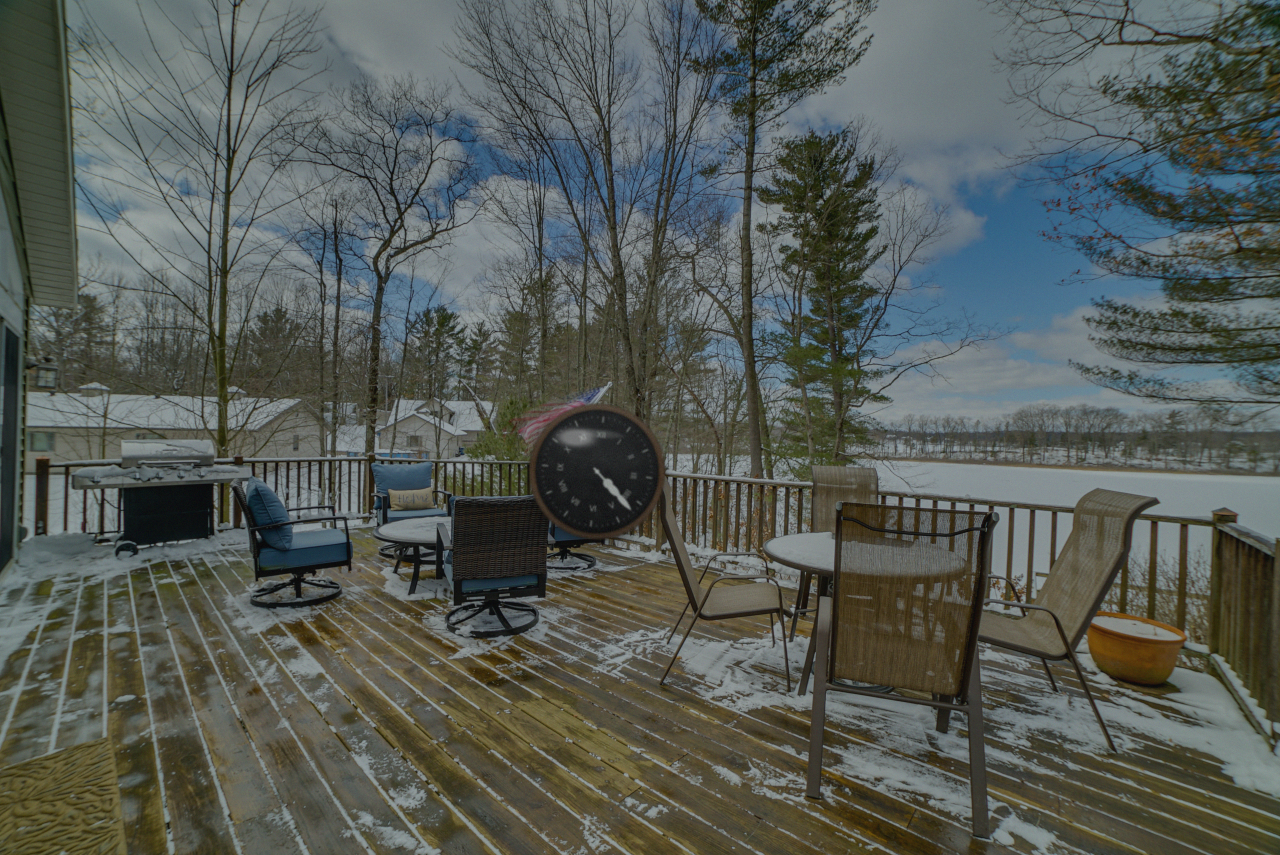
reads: 4,22
